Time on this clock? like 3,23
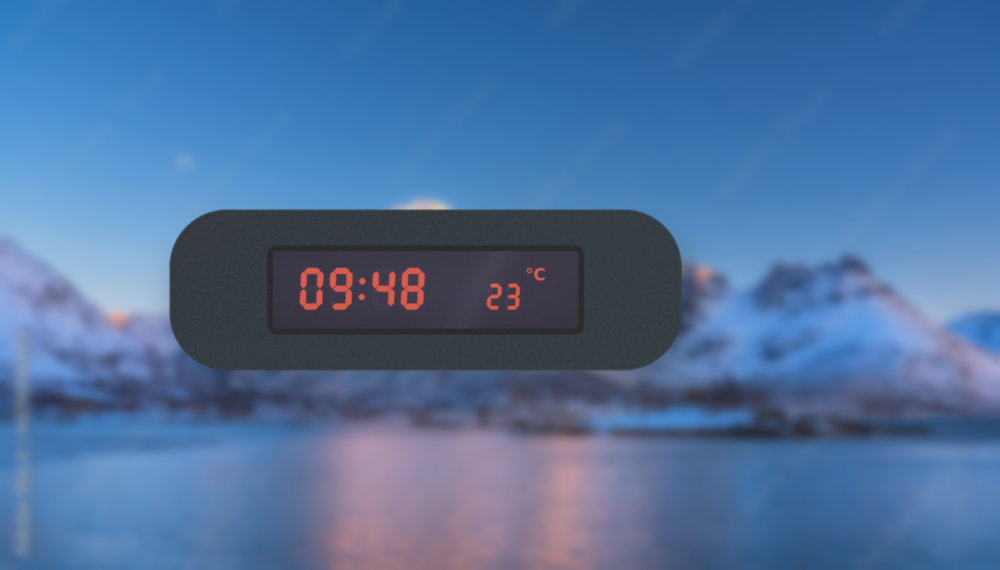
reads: 9,48
